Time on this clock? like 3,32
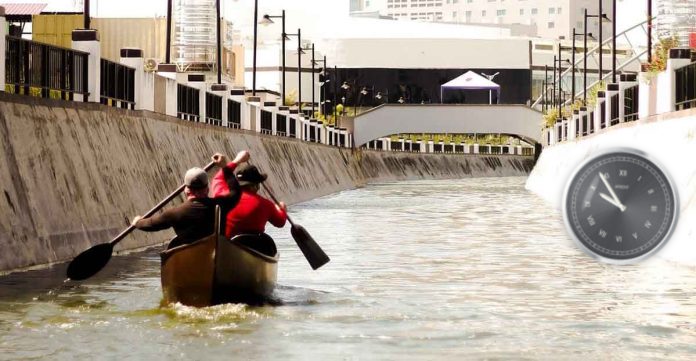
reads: 9,54
